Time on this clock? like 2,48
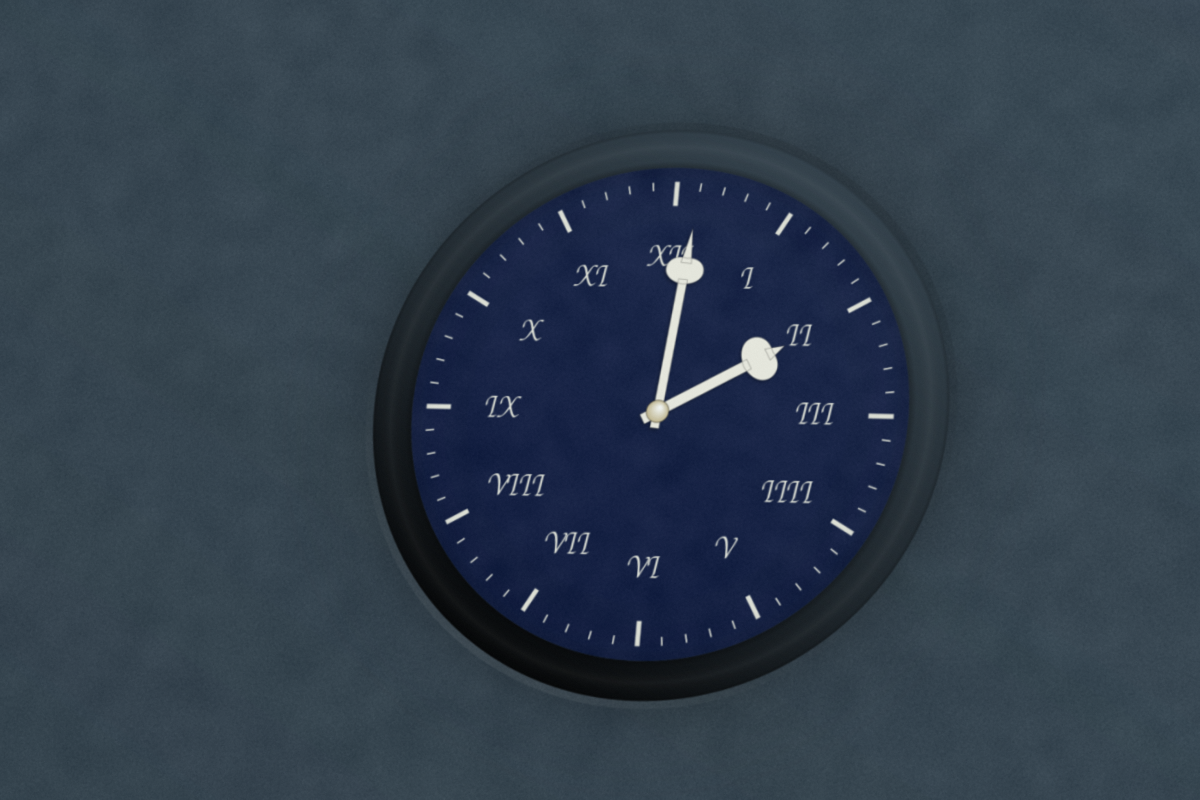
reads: 2,01
